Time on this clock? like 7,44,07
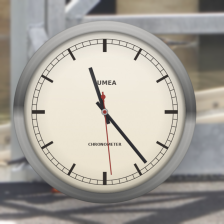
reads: 11,23,29
